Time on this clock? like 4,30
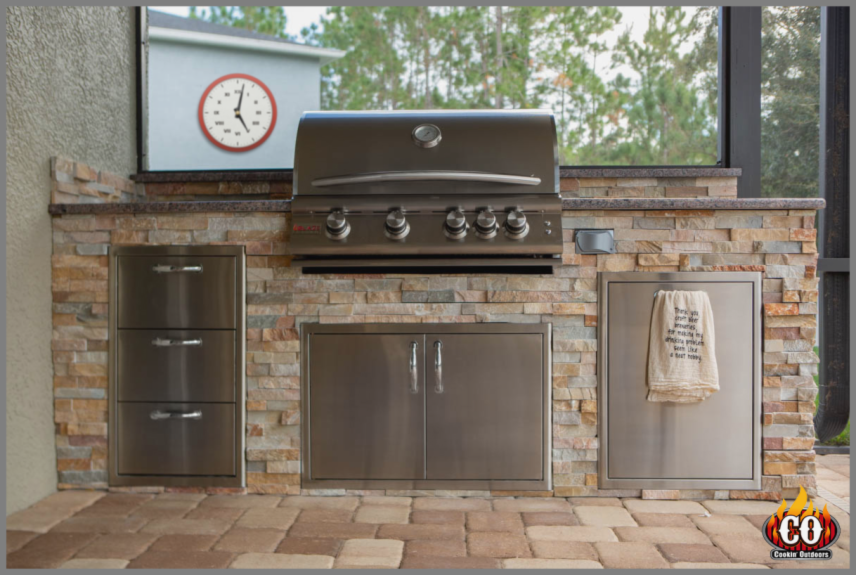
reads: 5,02
